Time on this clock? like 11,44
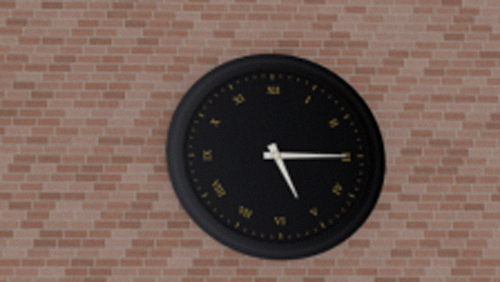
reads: 5,15
